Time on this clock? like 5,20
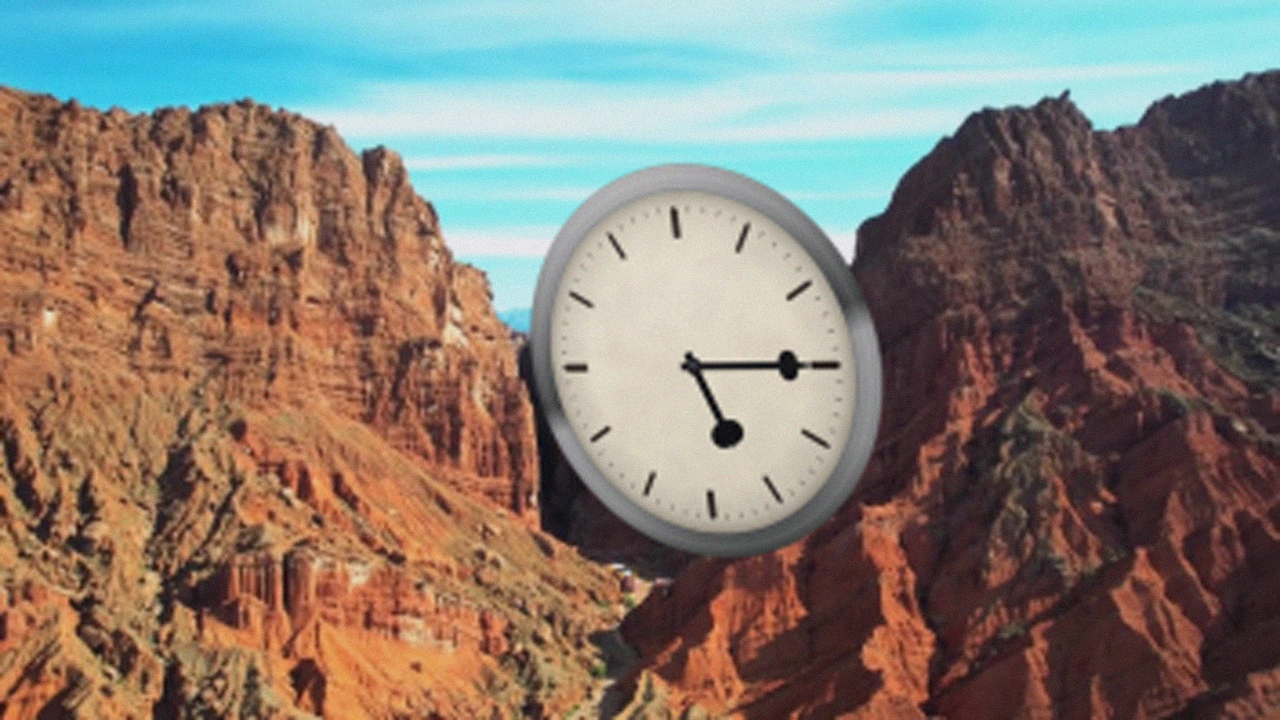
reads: 5,15
